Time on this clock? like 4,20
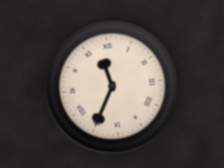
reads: 11,35
